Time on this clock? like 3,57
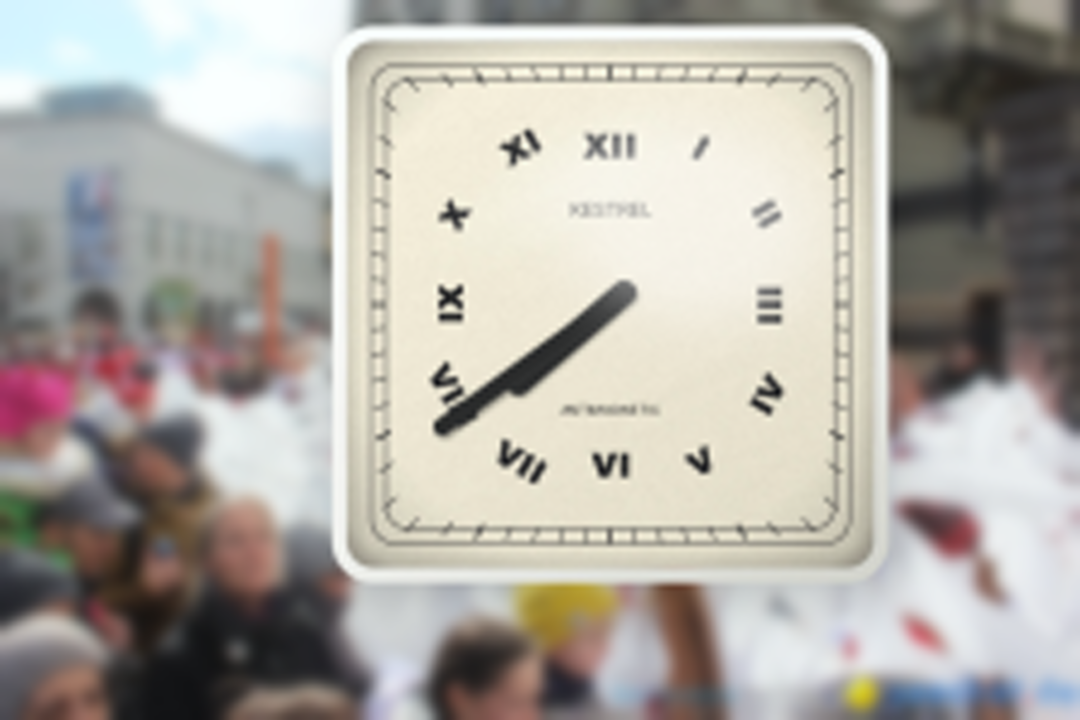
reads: 7,39
